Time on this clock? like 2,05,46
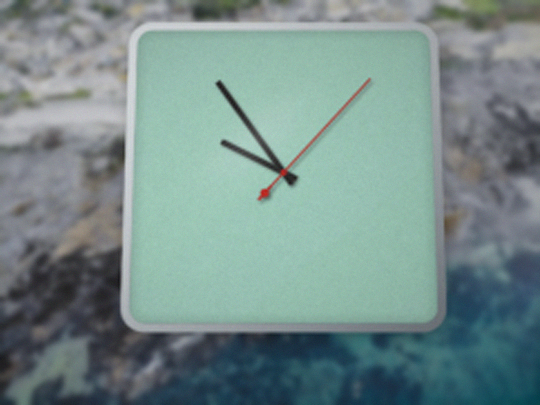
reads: 9,54,07
